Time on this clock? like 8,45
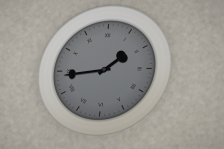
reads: 1,44
